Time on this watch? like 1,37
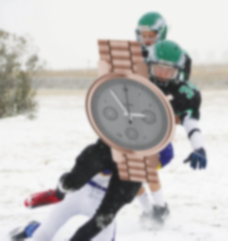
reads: 2,55
